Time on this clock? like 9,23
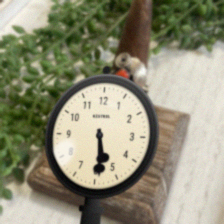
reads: 5,29
